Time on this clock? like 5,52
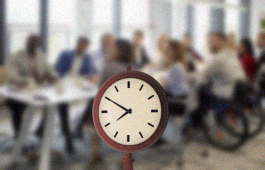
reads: 7,50
